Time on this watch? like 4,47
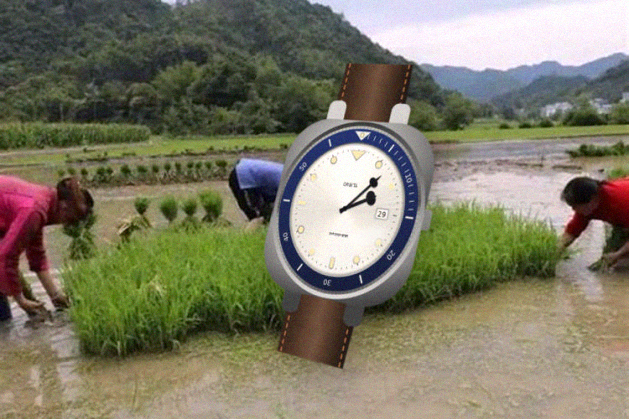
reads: 2,07
